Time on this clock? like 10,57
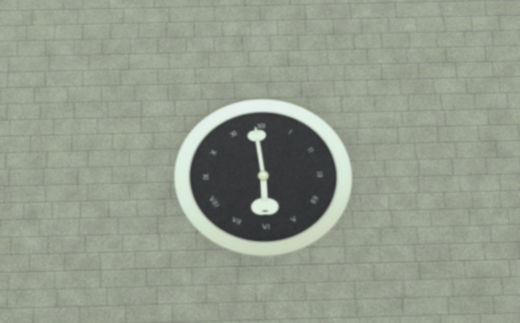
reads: 5,59
